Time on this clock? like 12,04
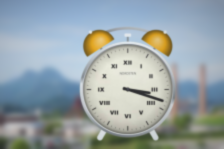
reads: 3,18
